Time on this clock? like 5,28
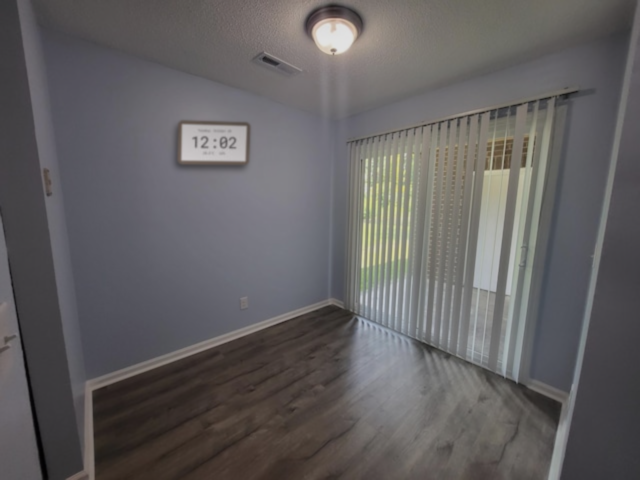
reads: 12,02
